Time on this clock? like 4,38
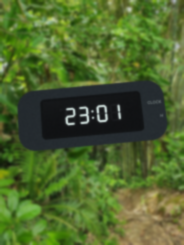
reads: 23,01
